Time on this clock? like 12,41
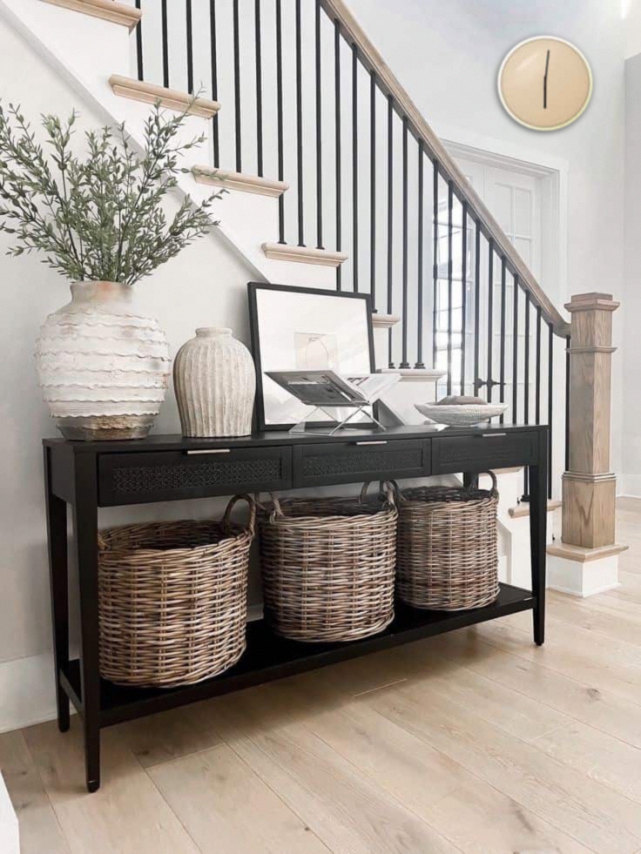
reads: 6,01
